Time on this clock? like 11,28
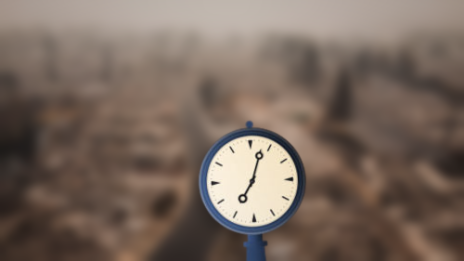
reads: 7,03
